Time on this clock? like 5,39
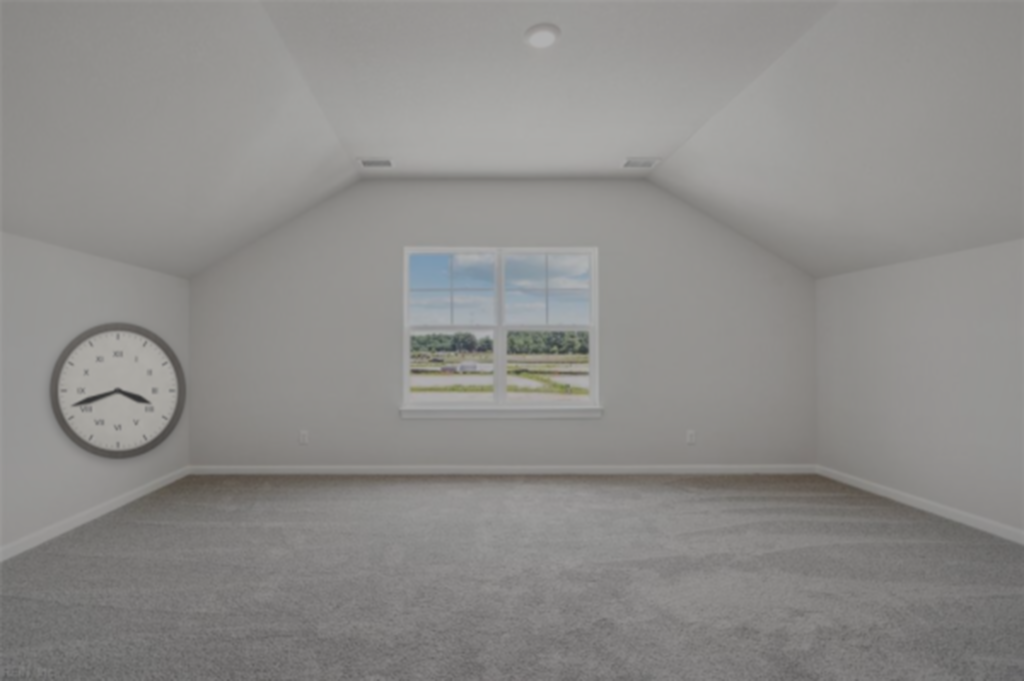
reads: 3,42
